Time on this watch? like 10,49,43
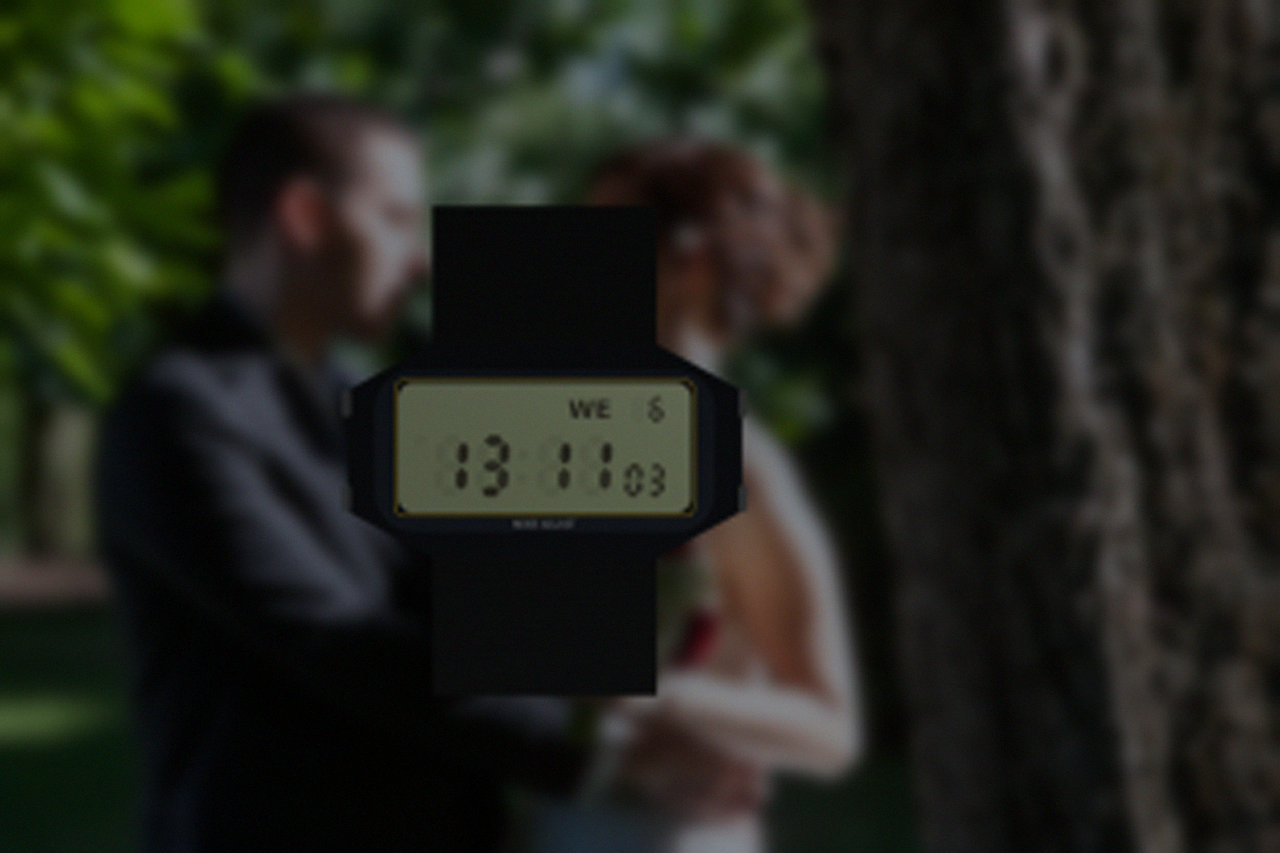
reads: 13,11,03
